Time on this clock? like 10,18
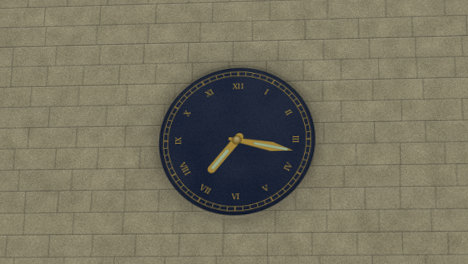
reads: 7,17
